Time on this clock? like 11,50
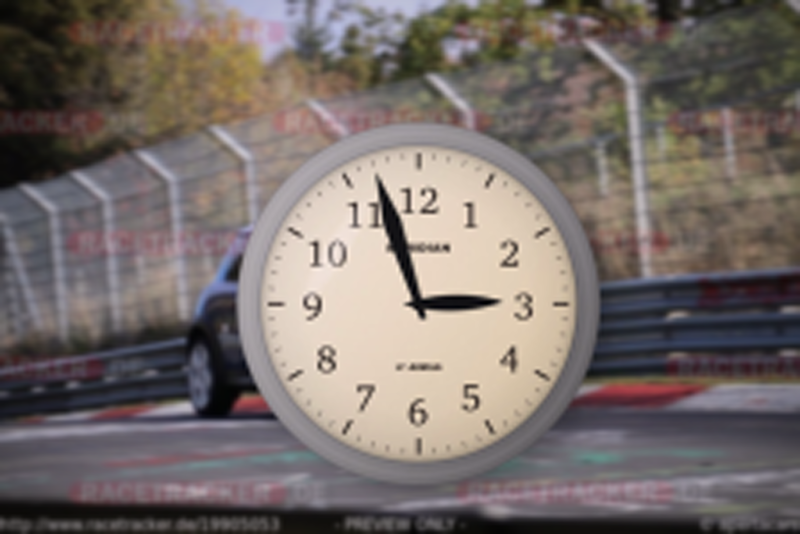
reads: 2,57
